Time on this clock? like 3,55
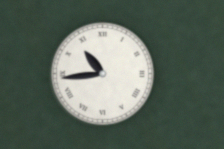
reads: 10,44
